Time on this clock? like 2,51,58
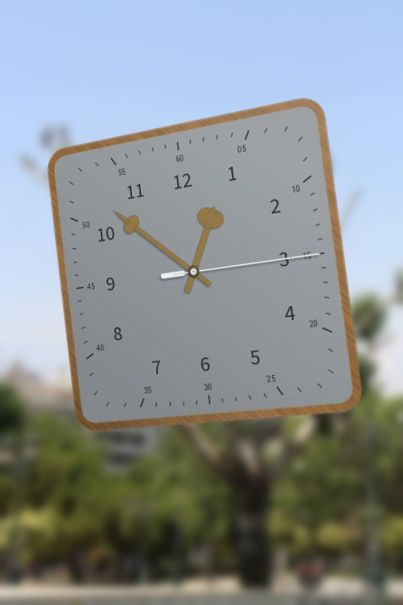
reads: 12,52,15
